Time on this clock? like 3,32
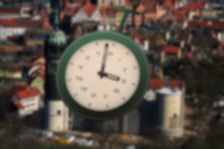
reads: 2,58
